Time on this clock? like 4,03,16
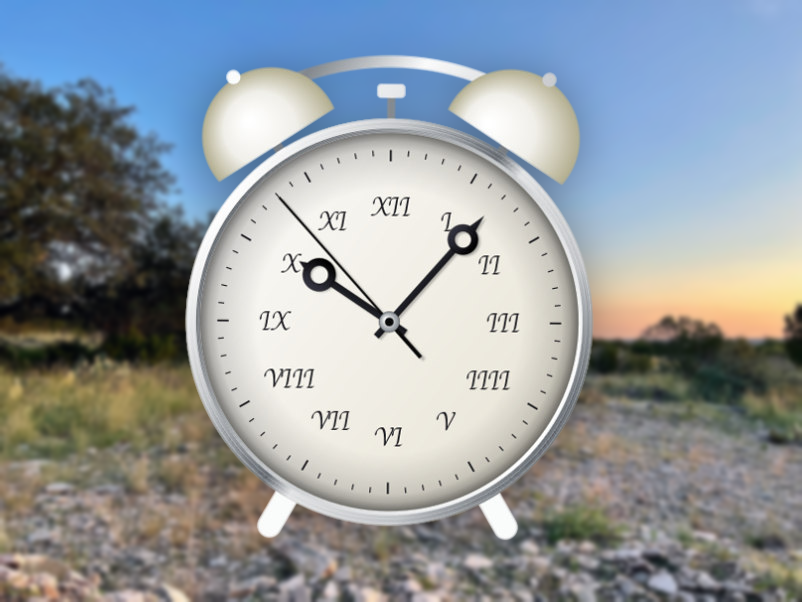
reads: 10,06,53
